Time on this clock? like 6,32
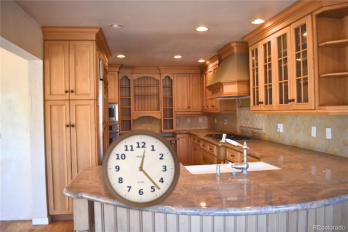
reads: 12,23
